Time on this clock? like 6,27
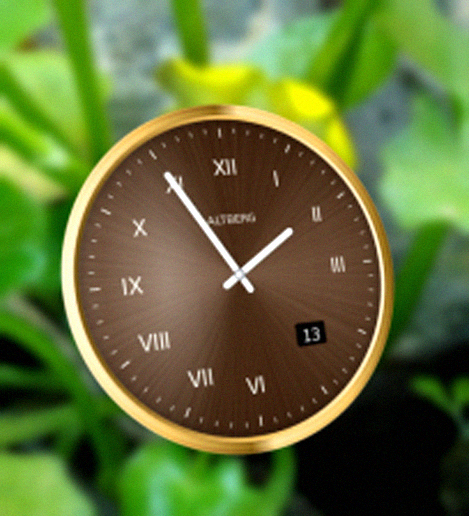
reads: 1,55
